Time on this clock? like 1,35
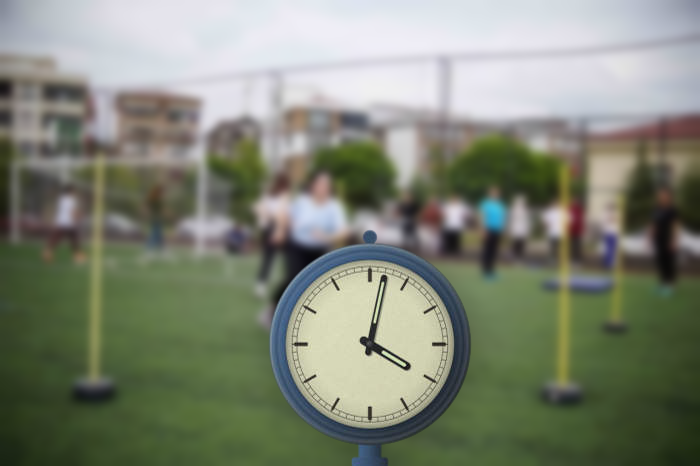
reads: 4,02
